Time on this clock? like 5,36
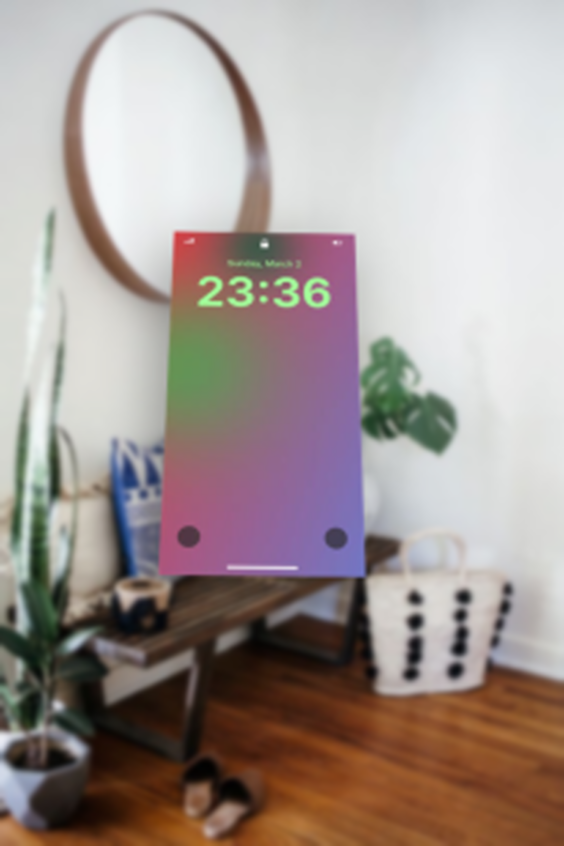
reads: 23,36
